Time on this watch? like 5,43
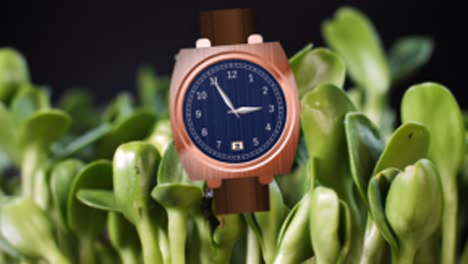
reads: 2,55
